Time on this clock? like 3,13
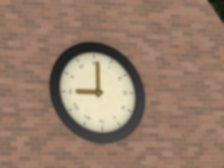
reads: 9,01
